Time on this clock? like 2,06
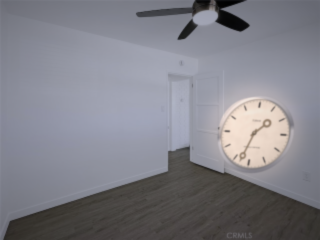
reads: 1,33
